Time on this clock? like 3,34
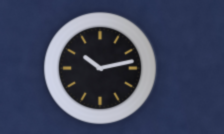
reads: 10,13
